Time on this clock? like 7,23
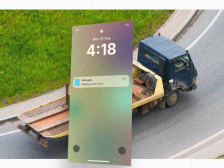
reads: 4,18
